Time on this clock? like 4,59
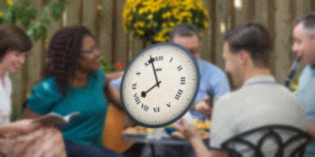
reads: 7,57
